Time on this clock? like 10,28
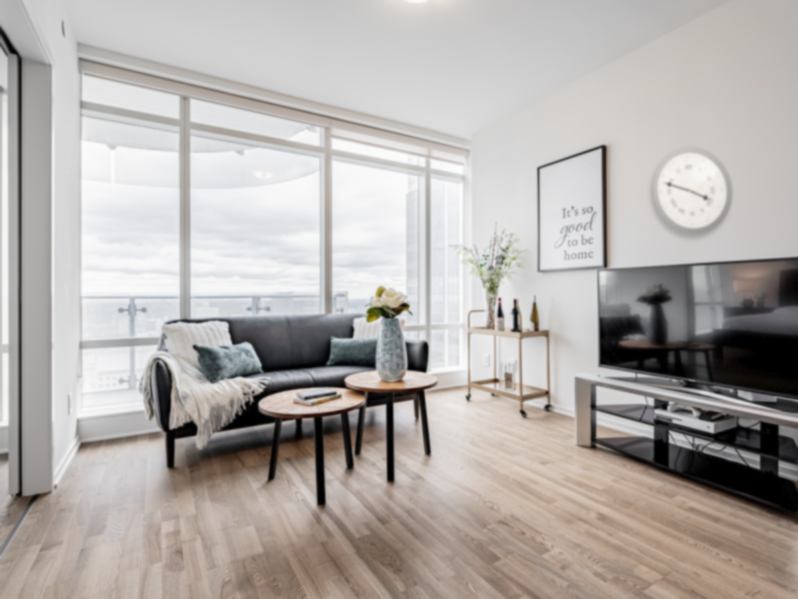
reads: 3,48
